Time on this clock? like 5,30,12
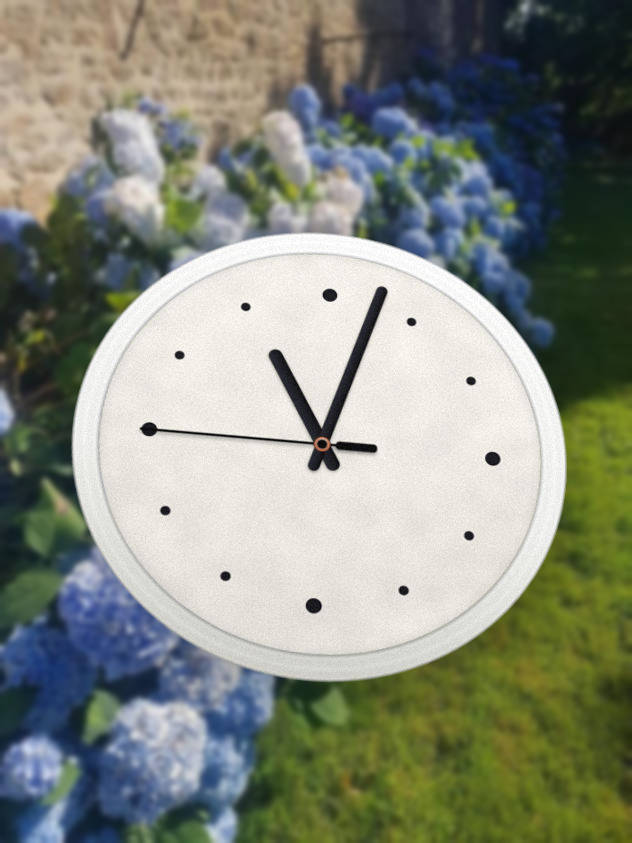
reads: 11,02,45
